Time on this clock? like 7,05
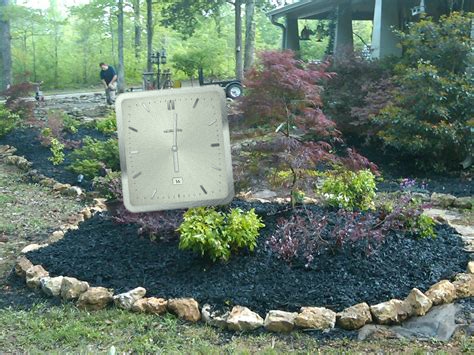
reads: 6,01
